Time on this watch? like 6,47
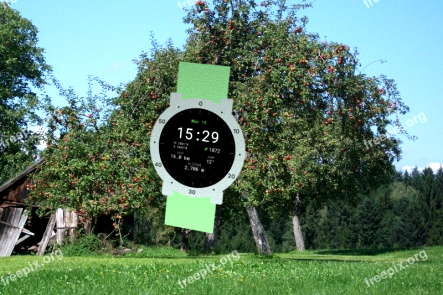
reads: 15,29
